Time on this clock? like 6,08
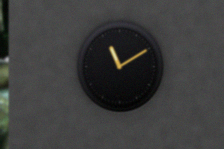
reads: 11,10
